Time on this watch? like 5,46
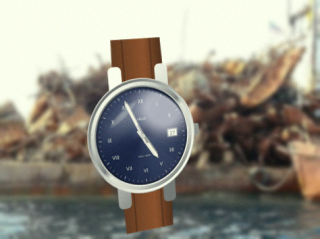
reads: 4,56
